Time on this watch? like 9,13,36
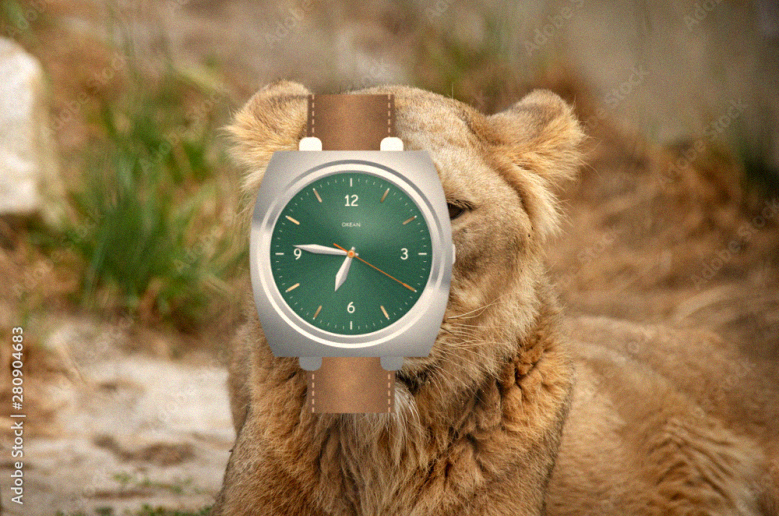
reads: 6,46,20
